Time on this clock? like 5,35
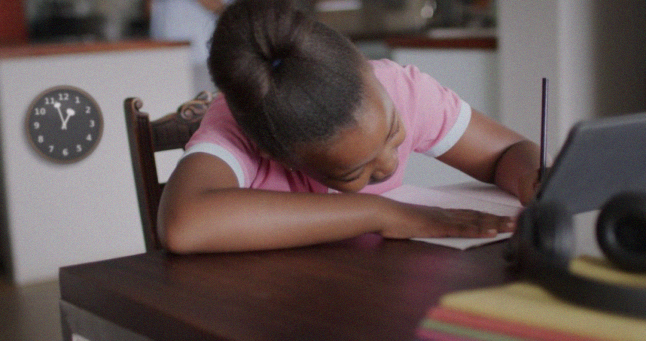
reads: 12,57
